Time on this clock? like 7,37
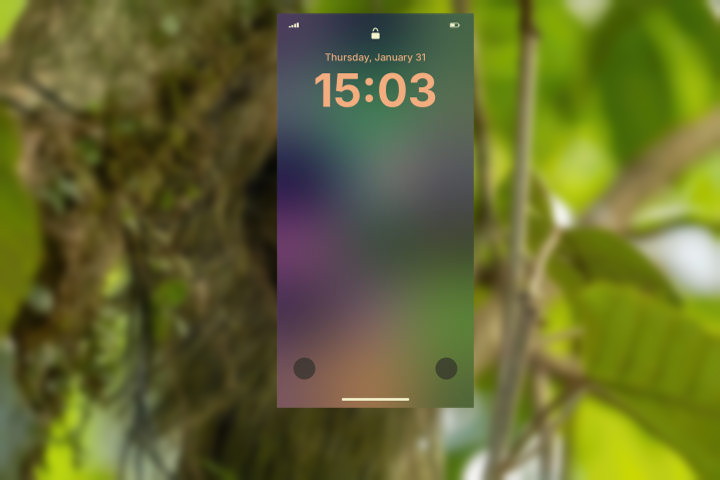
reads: 15,03
